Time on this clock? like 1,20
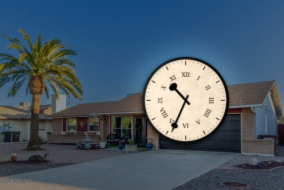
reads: 10,34
